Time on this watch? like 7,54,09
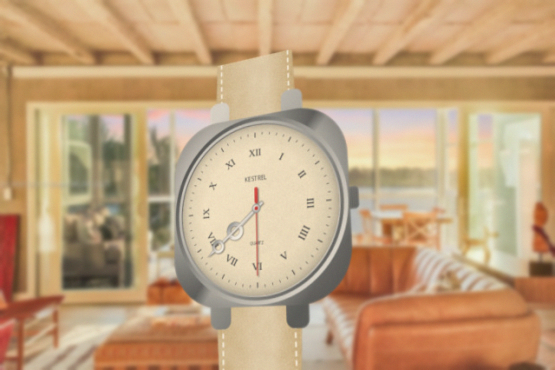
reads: 7,38,30
